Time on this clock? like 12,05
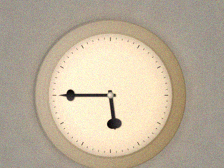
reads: 5,45
